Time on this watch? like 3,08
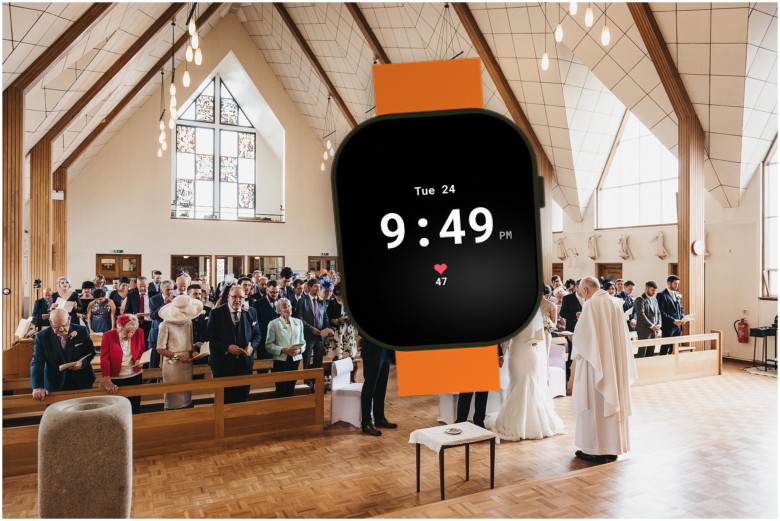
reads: 9,49
